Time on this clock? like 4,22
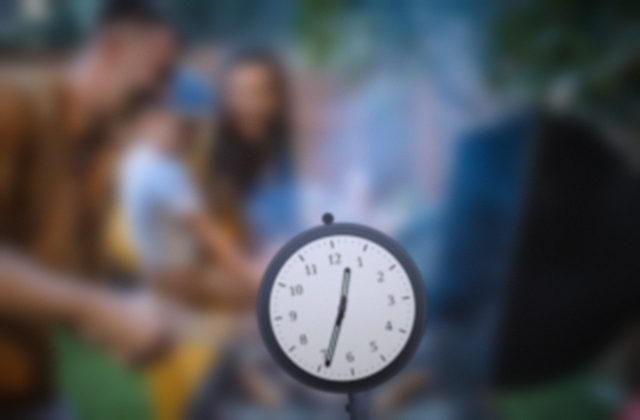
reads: 12,34
